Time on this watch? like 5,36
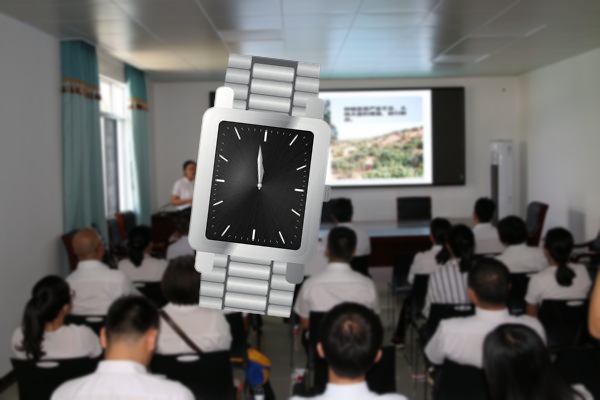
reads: 11,59
